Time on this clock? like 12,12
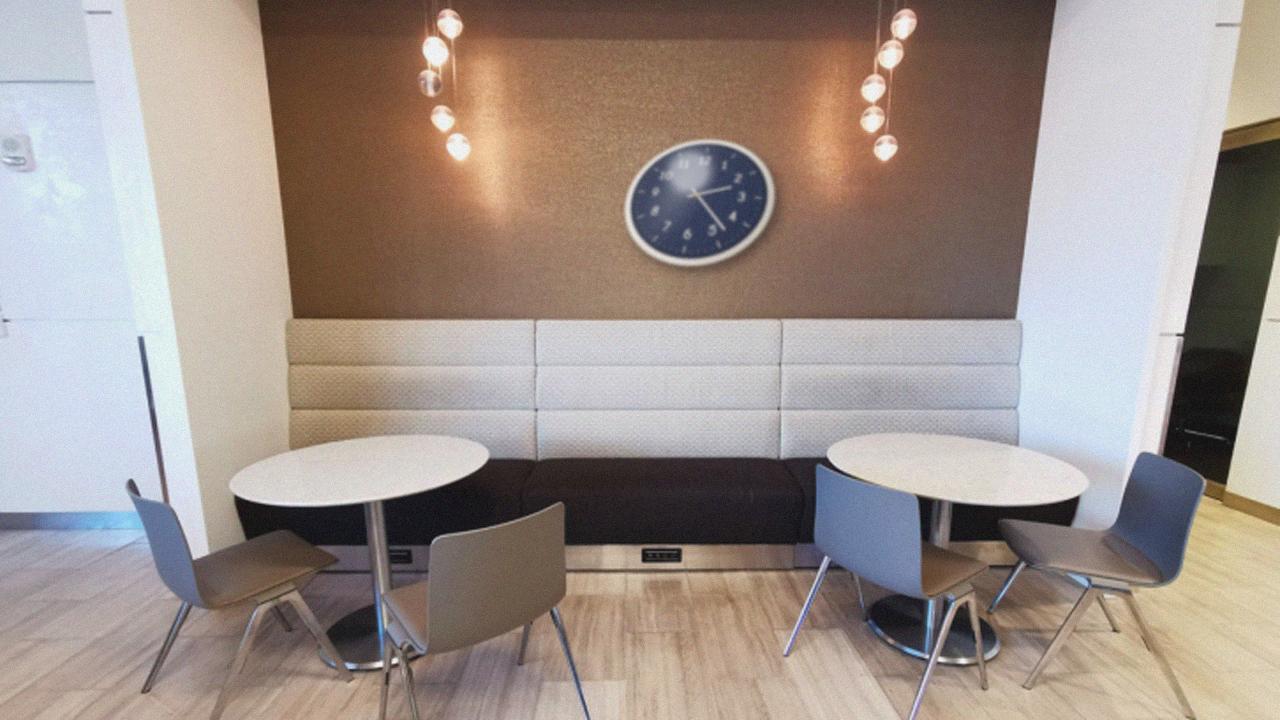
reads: 2,23
